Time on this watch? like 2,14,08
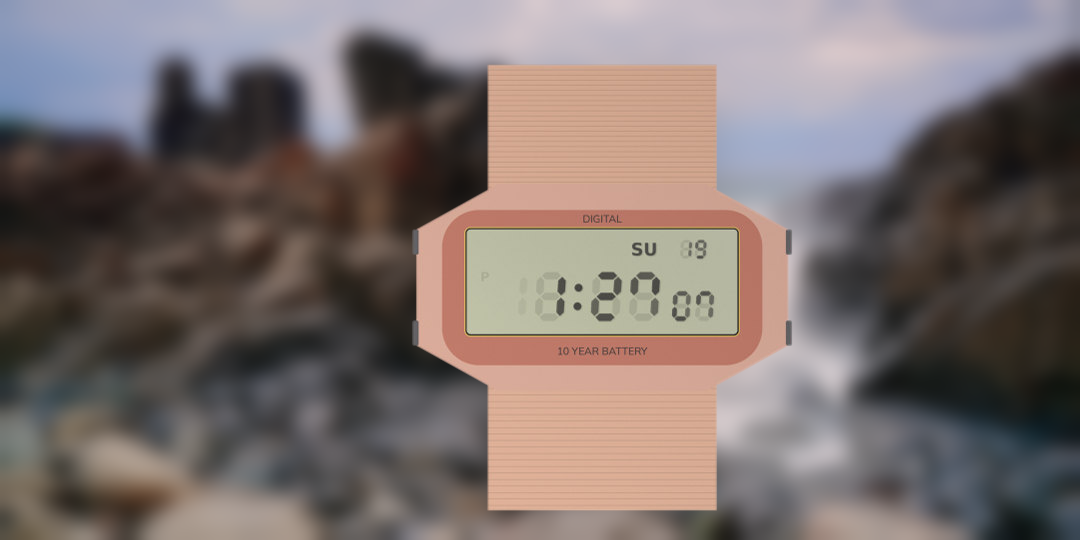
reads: 1,27,07
